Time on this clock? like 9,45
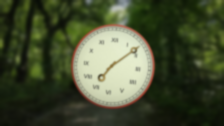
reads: 7,08
